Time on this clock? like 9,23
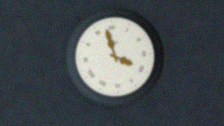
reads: 3,58
